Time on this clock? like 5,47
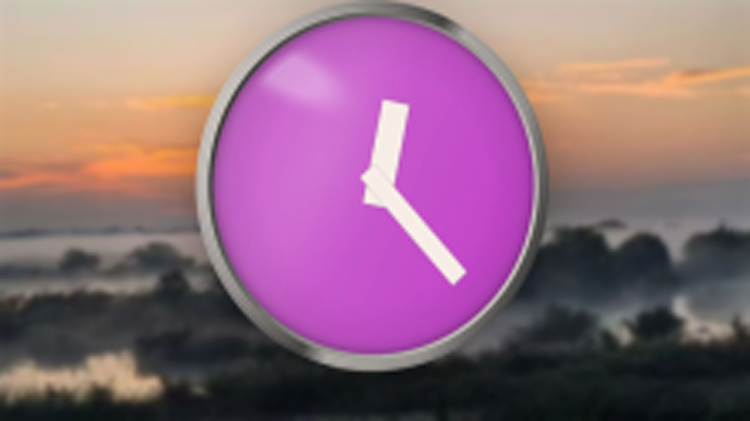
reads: 12,23
